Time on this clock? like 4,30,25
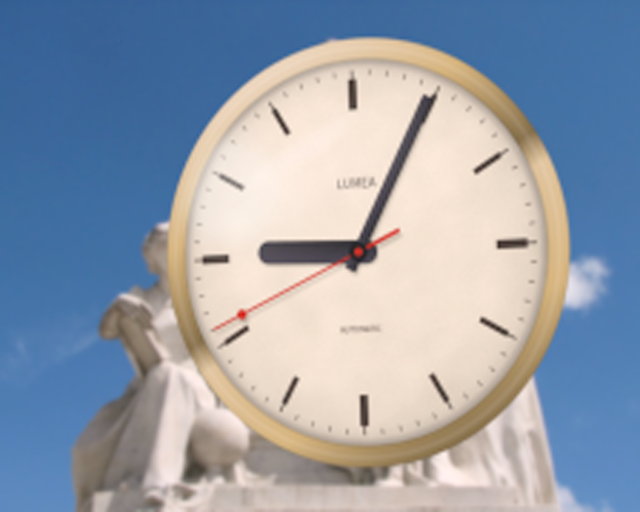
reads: 9,04,41
